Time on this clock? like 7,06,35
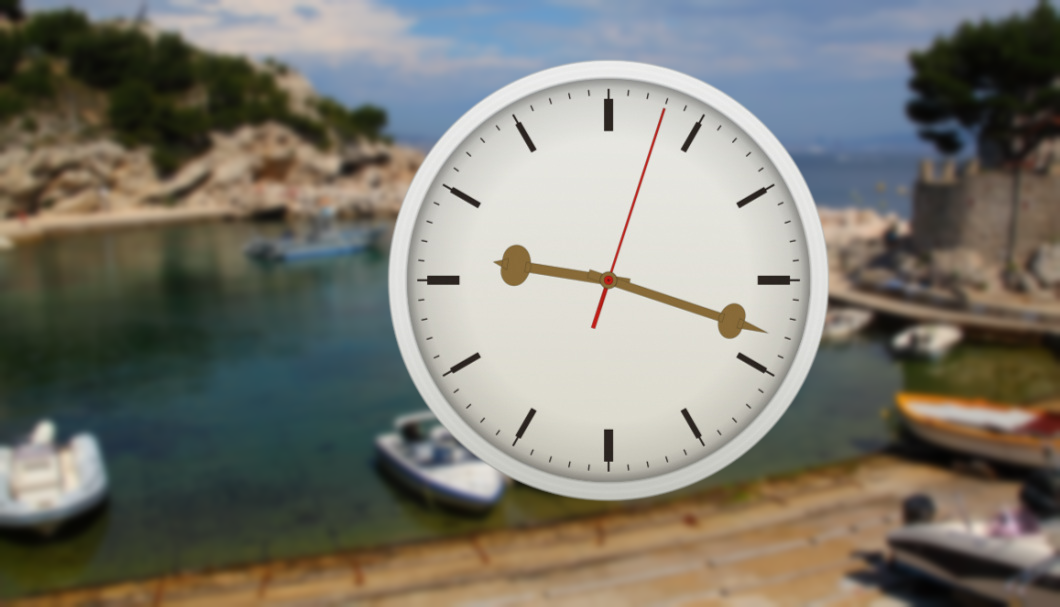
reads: 9,18,03
